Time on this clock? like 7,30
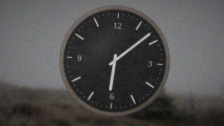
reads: 6,08
